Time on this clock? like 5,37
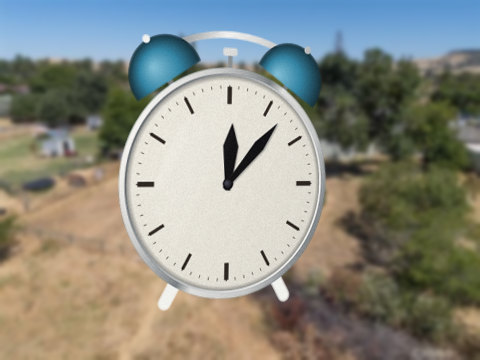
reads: 12,07
